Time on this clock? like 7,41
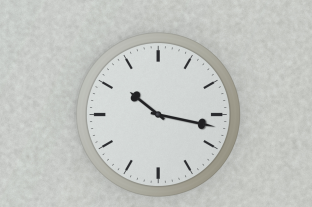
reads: 10,17
